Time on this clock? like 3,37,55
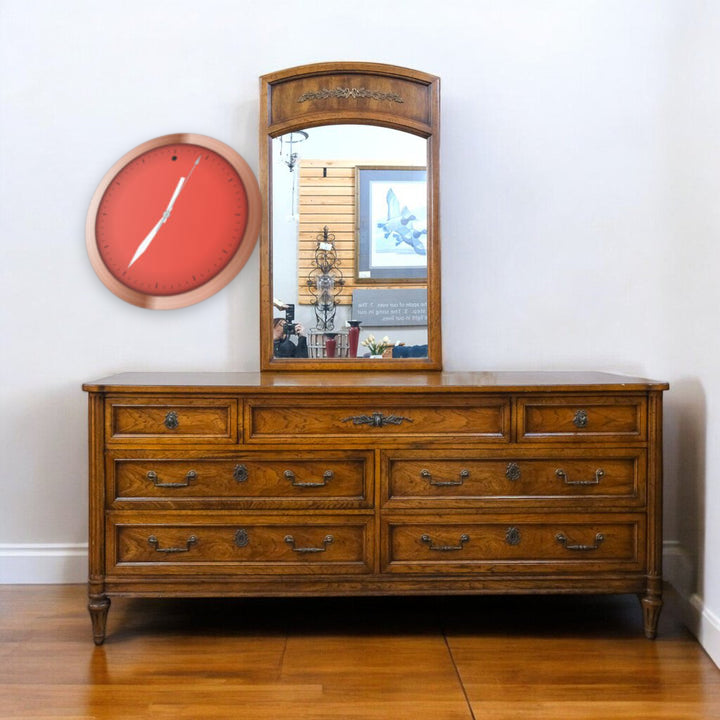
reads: 12,35,04
